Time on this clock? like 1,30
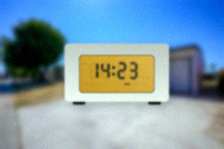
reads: 14,23
